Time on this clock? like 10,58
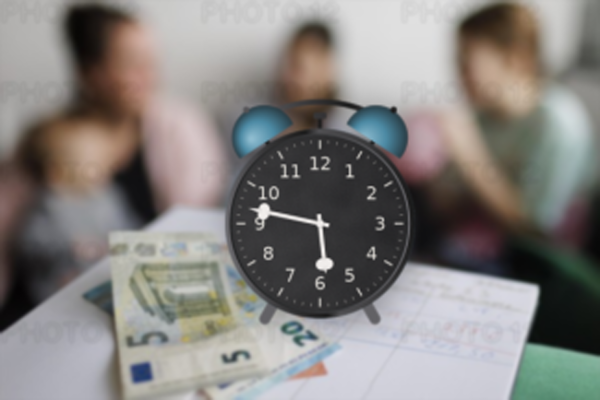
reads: 5,47
